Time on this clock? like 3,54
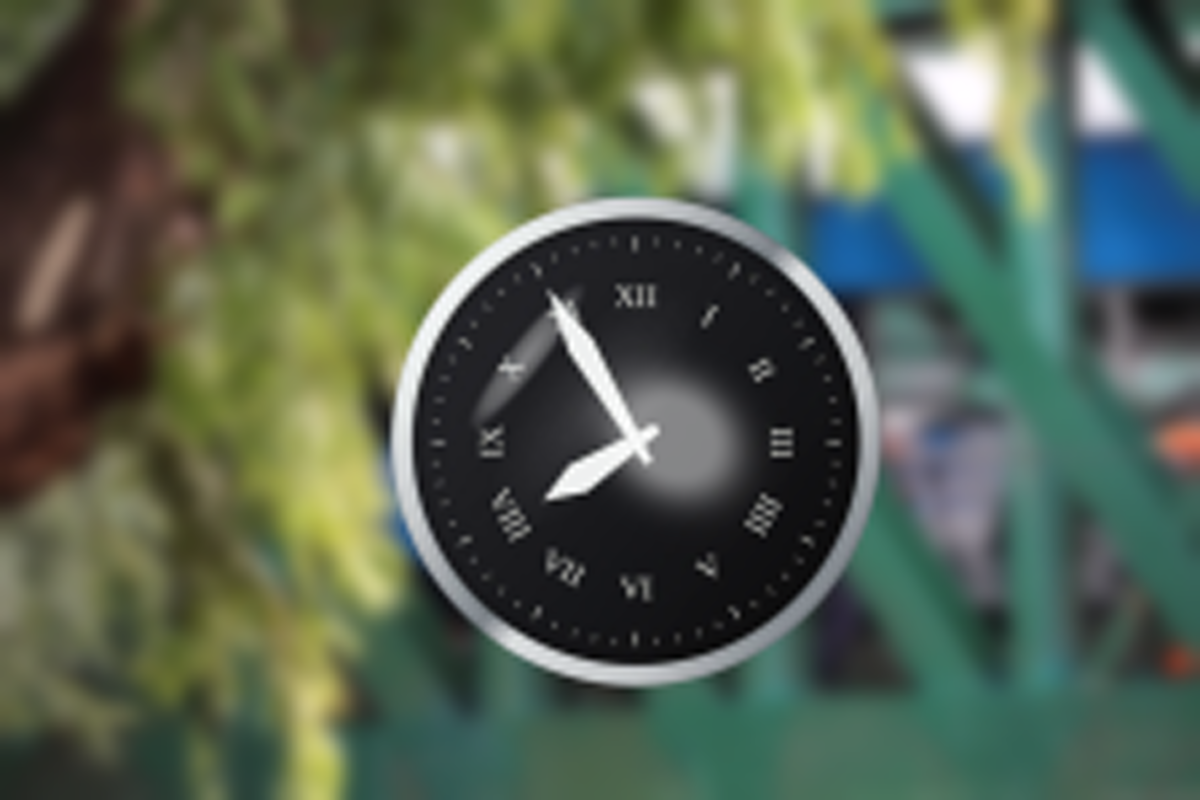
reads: 7,55
